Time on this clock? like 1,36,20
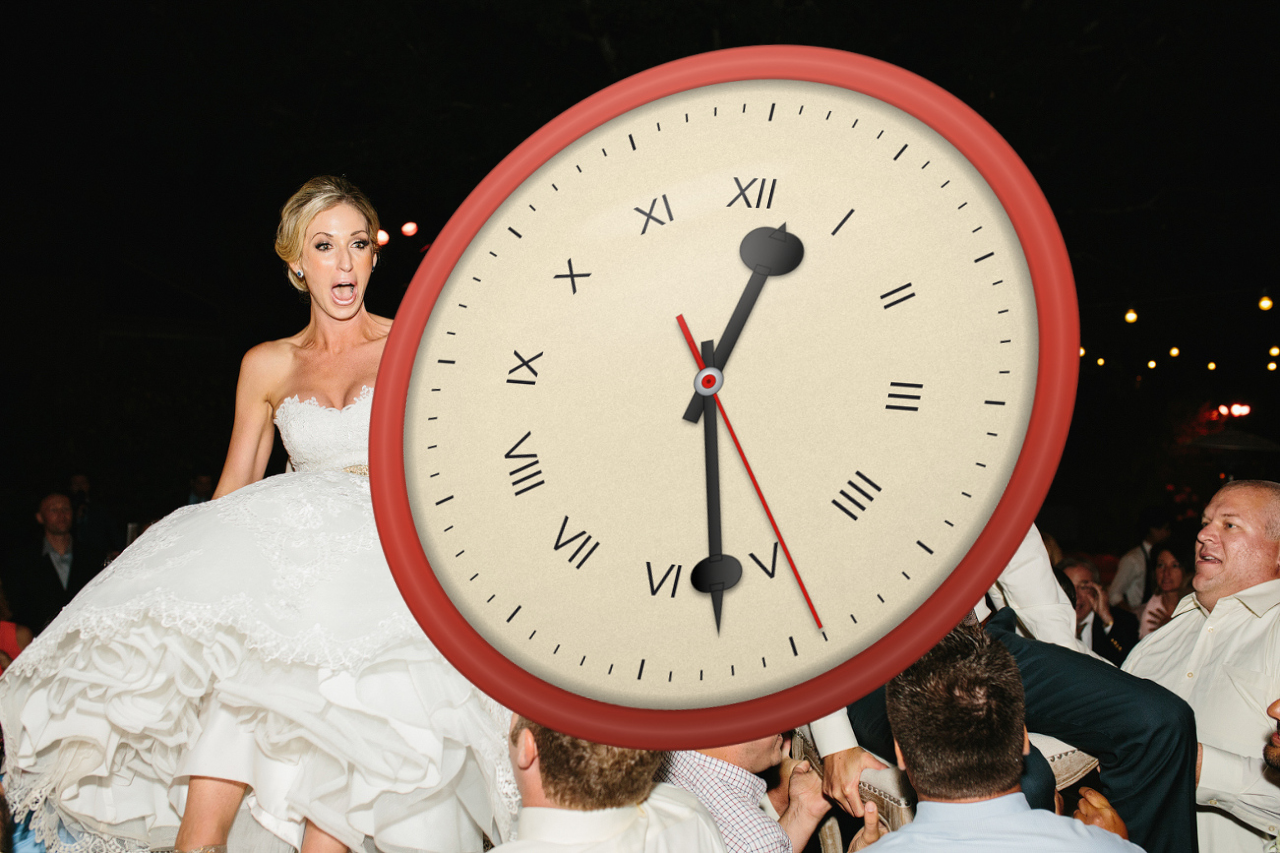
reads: 12,27,24
